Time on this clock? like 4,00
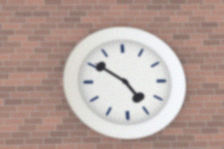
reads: 4,51
